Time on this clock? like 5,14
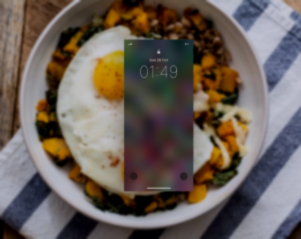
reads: 1,49
